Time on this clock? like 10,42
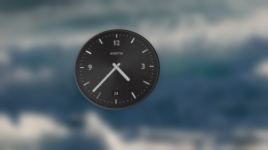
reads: 4,37
